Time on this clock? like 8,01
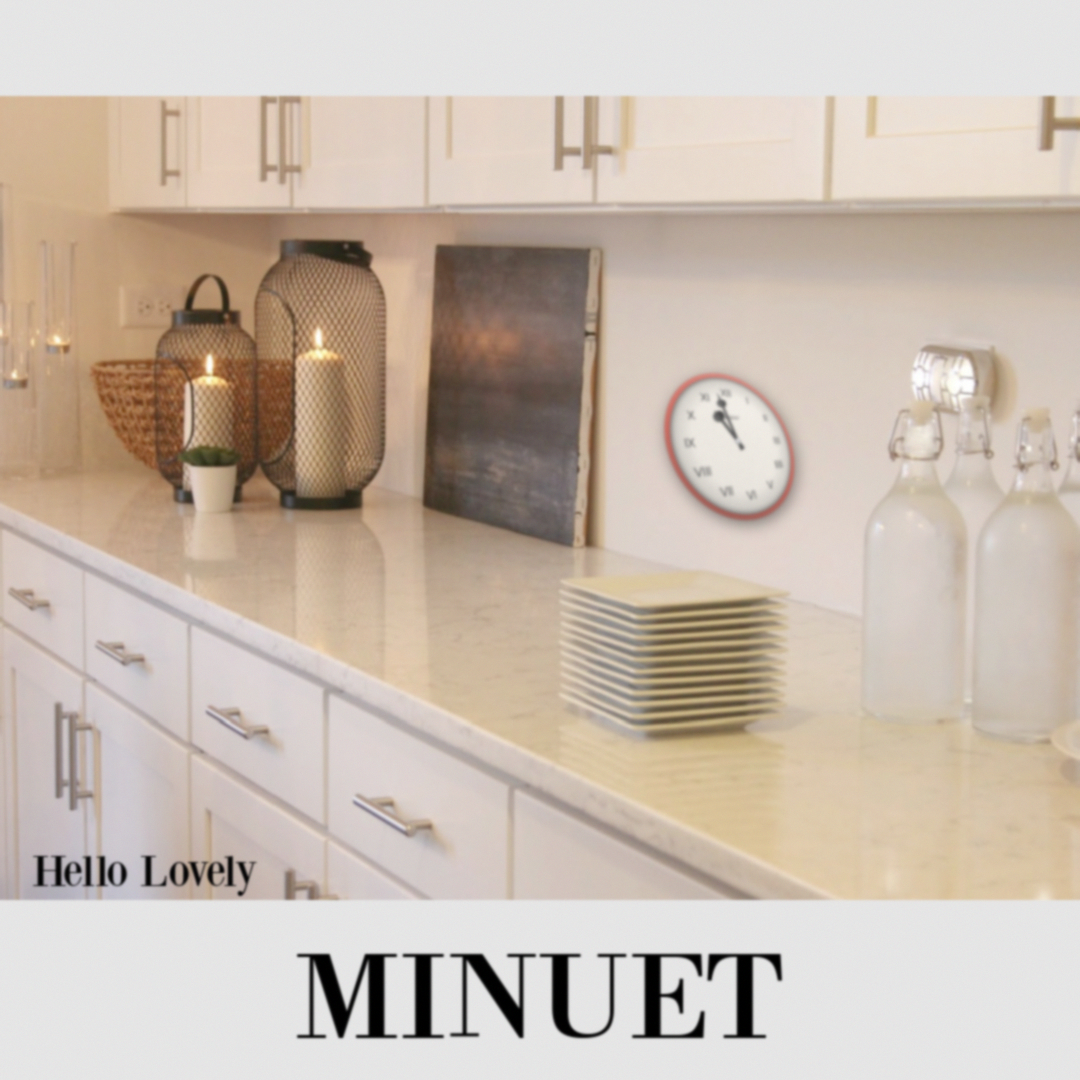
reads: 10,58
